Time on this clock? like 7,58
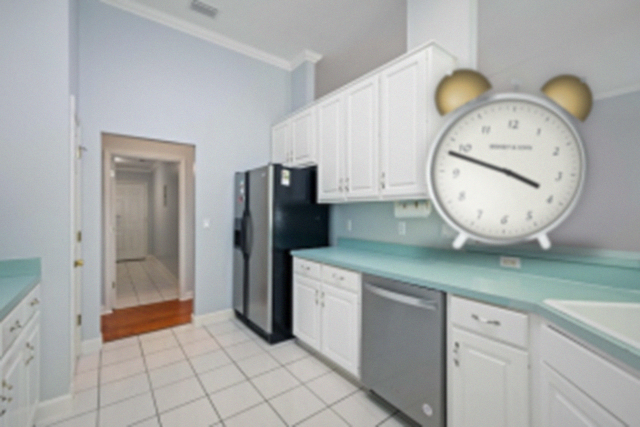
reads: 3,48
